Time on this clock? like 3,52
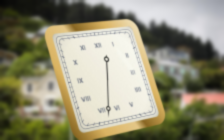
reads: 12,33
